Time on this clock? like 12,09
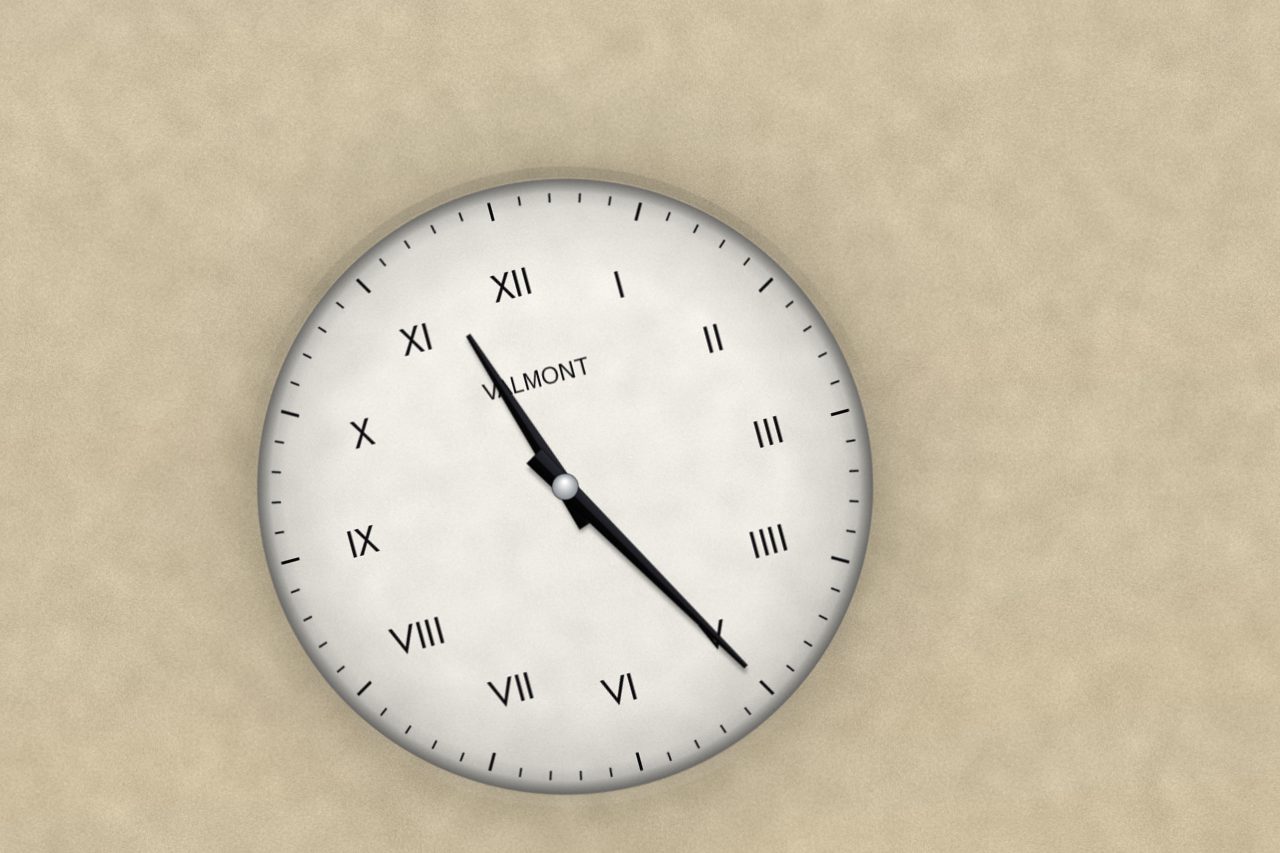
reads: 11,25
